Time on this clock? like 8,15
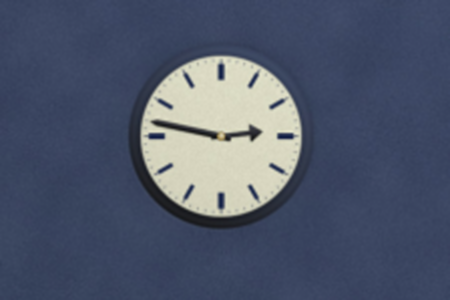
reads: 2,47
